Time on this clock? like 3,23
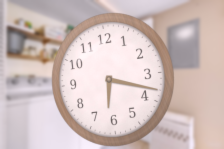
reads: 6,18
